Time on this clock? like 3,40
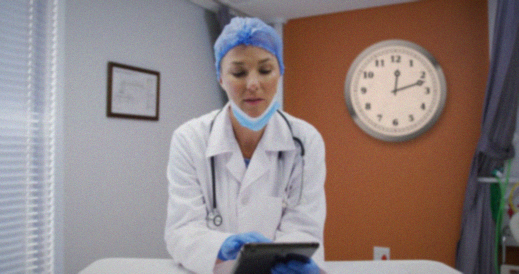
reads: 12,12
